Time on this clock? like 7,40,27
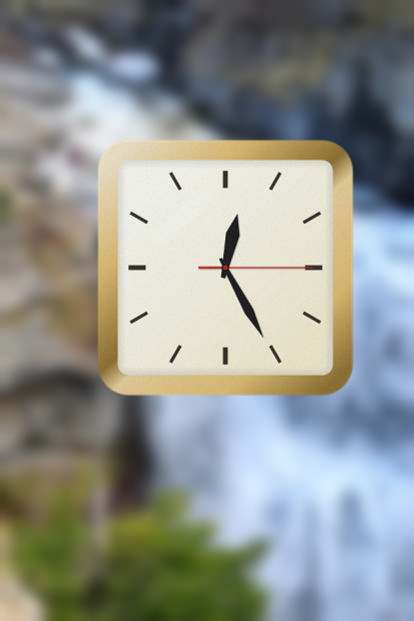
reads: 12,25,15
